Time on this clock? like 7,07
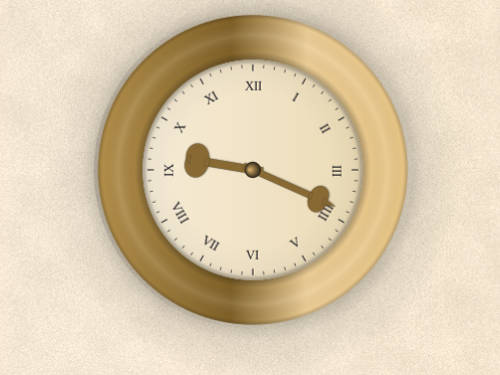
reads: 9,19
